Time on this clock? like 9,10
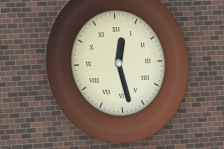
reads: 12,28
